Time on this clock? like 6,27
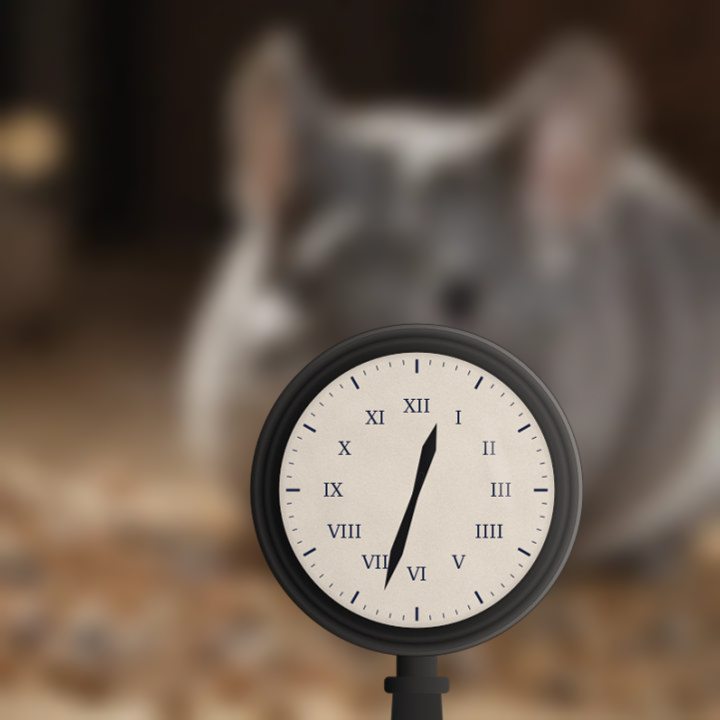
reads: 12,33
